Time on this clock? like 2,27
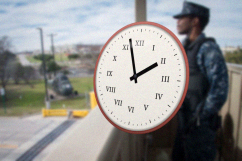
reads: 1,57
